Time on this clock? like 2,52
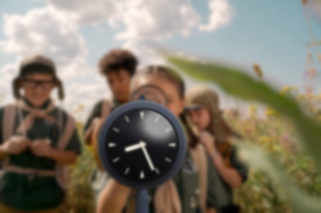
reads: 8,26
